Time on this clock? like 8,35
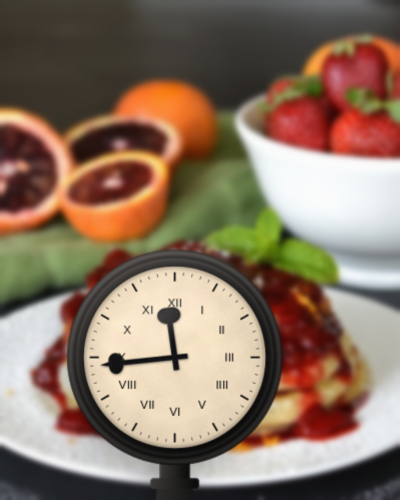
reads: 11,44
